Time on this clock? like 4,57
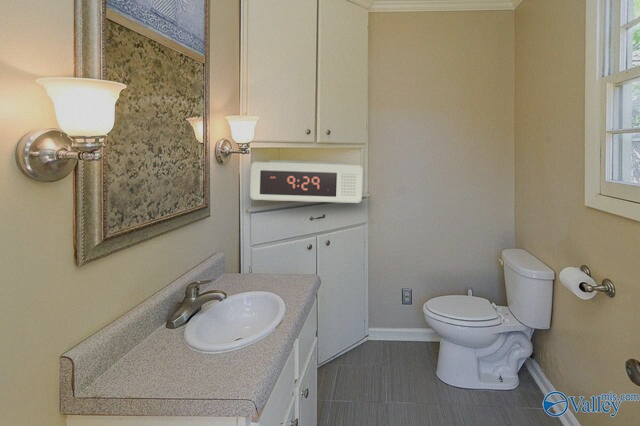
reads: 9,29
